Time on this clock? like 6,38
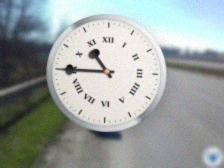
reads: 10,45
